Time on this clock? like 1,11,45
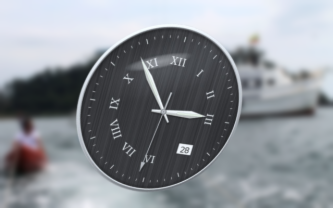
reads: 2,53,31
